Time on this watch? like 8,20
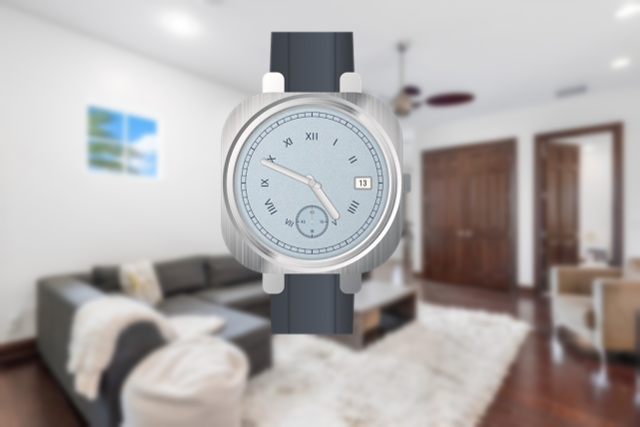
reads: 4,49
